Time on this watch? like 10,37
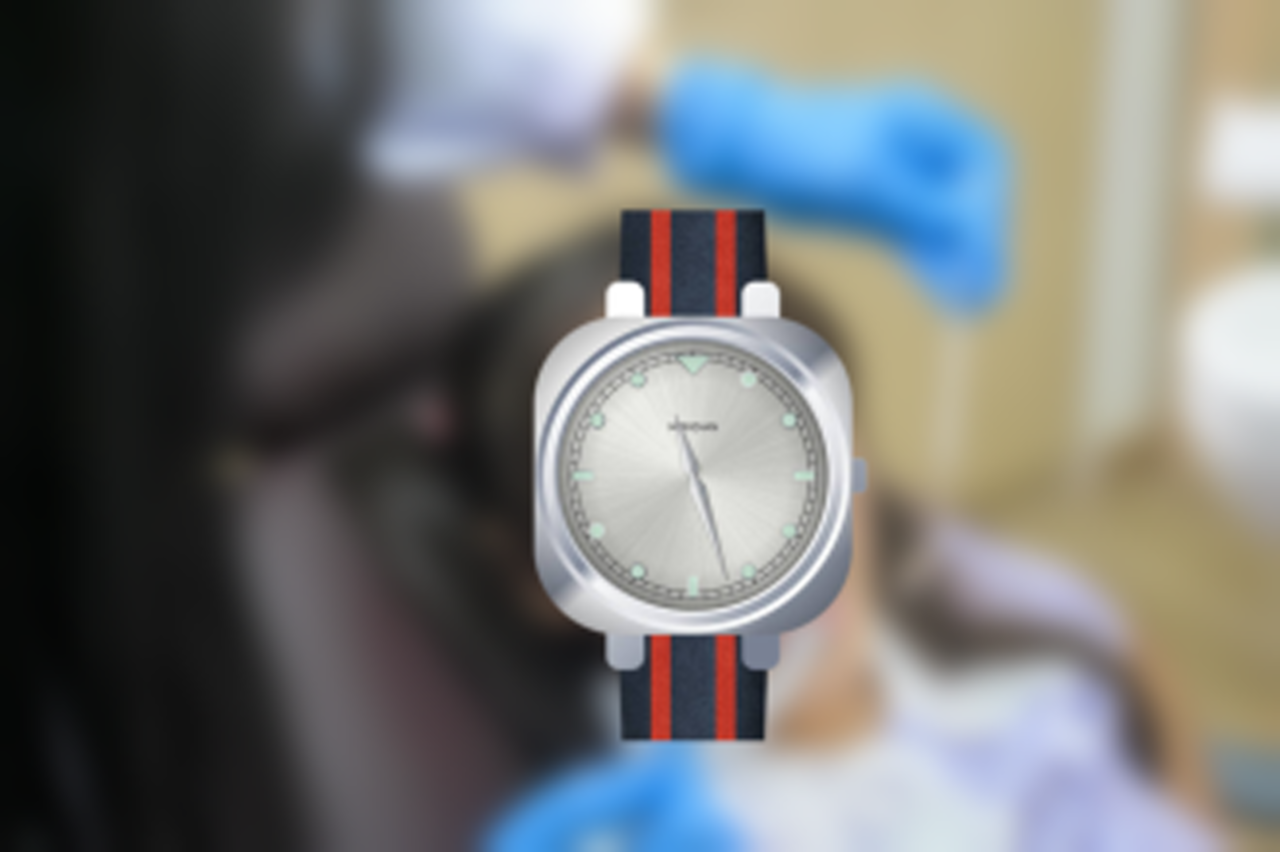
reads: 11,27
